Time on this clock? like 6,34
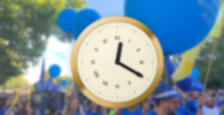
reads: 12,20
